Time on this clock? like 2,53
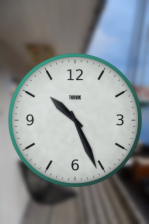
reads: 10,26
